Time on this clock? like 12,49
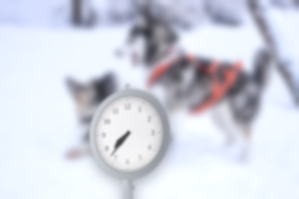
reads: 7,37
